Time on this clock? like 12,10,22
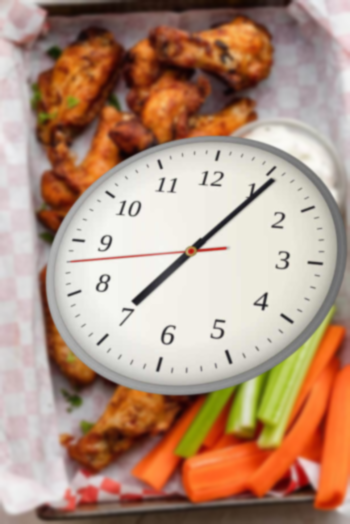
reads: 7,05,43
